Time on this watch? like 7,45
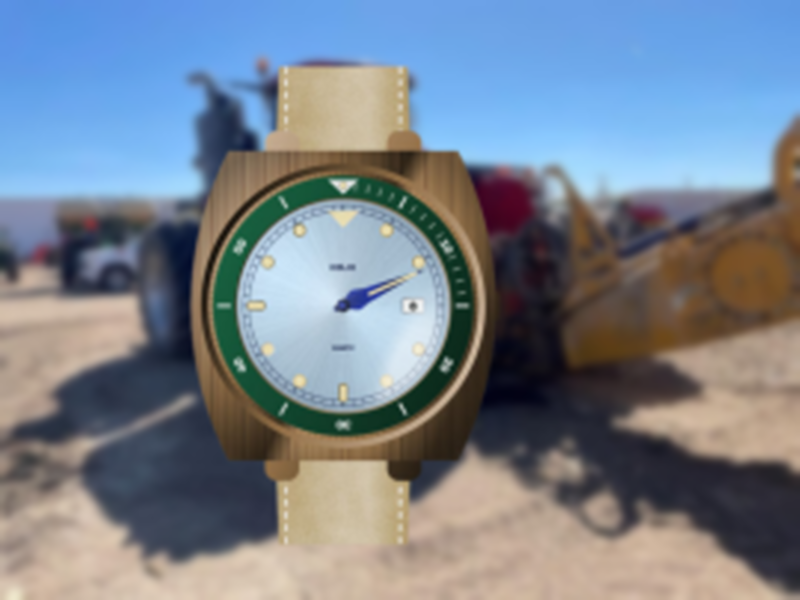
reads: 2,11
